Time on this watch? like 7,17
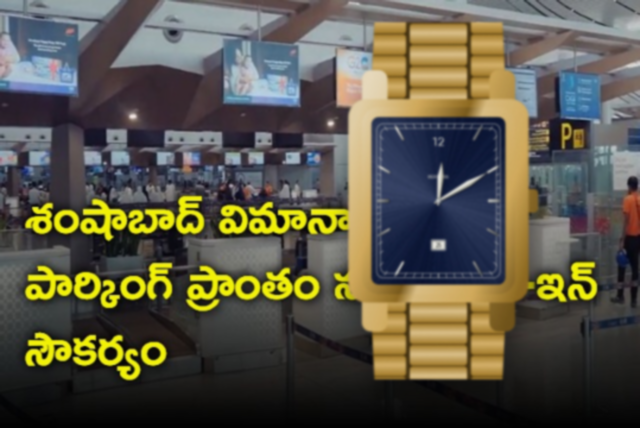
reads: 12,10
